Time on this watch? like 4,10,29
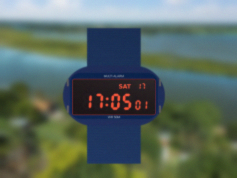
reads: 17,05,01
